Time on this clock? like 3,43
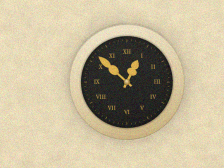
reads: 12,52
